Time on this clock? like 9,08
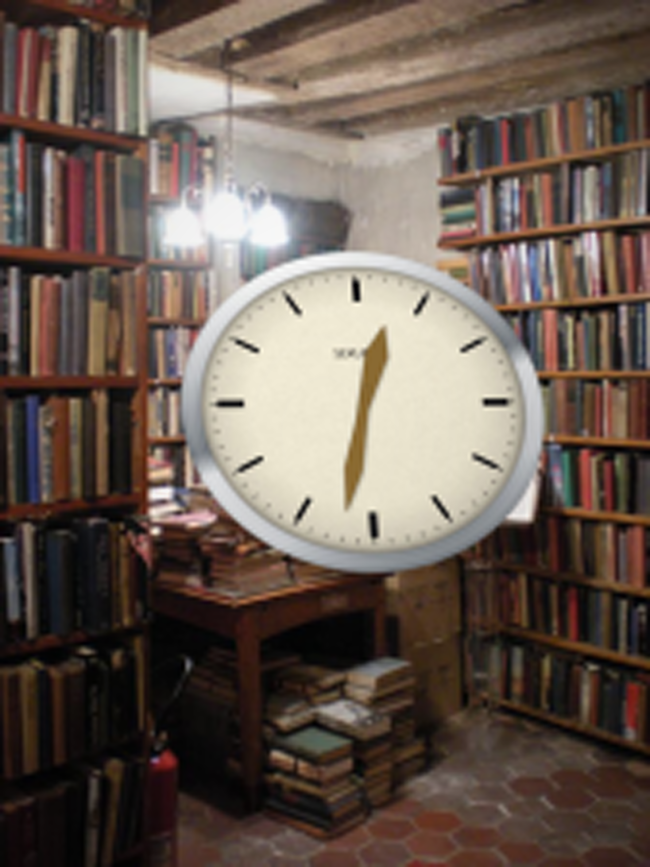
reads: 12,32
